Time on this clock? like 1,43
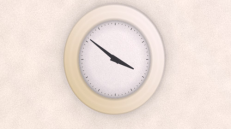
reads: 3,51
